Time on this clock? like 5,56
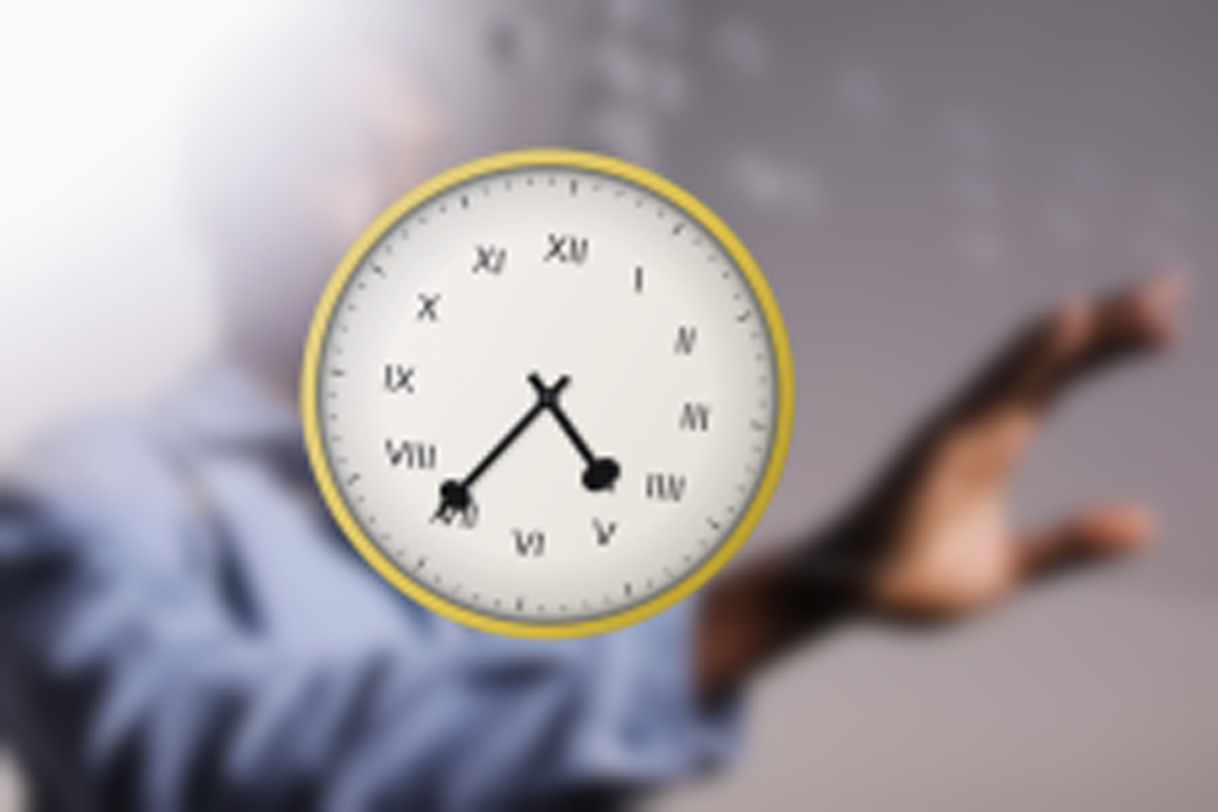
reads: 4,36
